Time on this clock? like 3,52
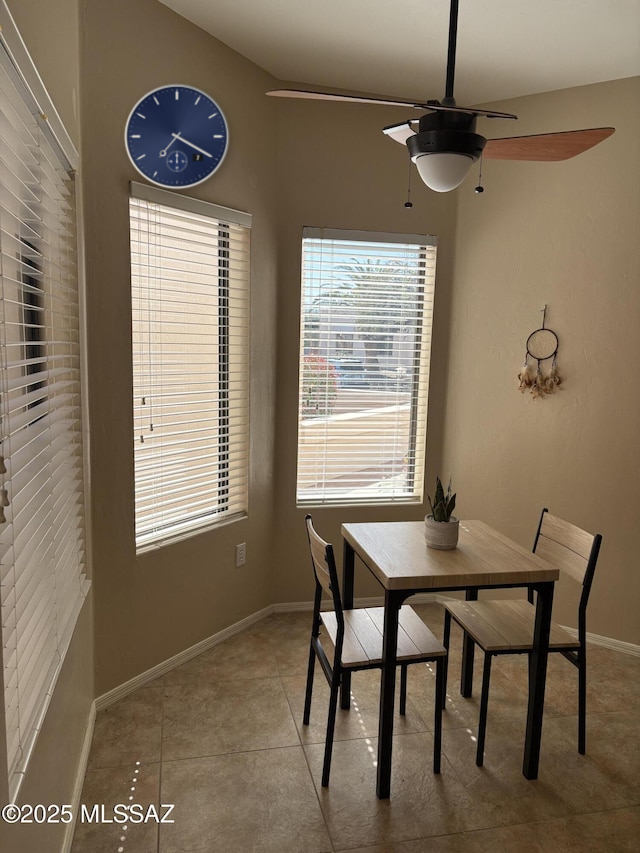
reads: 7,20
